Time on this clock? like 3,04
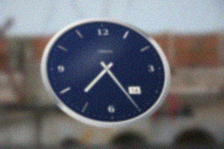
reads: 7,25
